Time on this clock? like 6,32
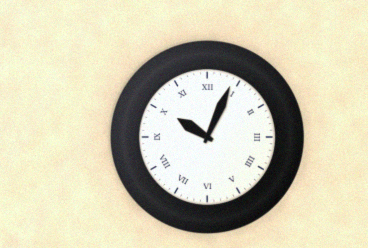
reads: 10,04
